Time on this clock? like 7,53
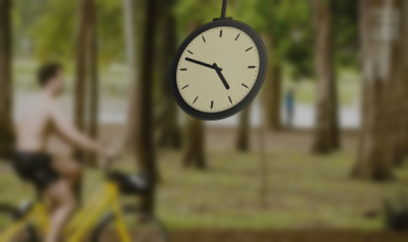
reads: 4,48
